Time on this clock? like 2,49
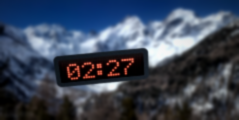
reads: 2,27
